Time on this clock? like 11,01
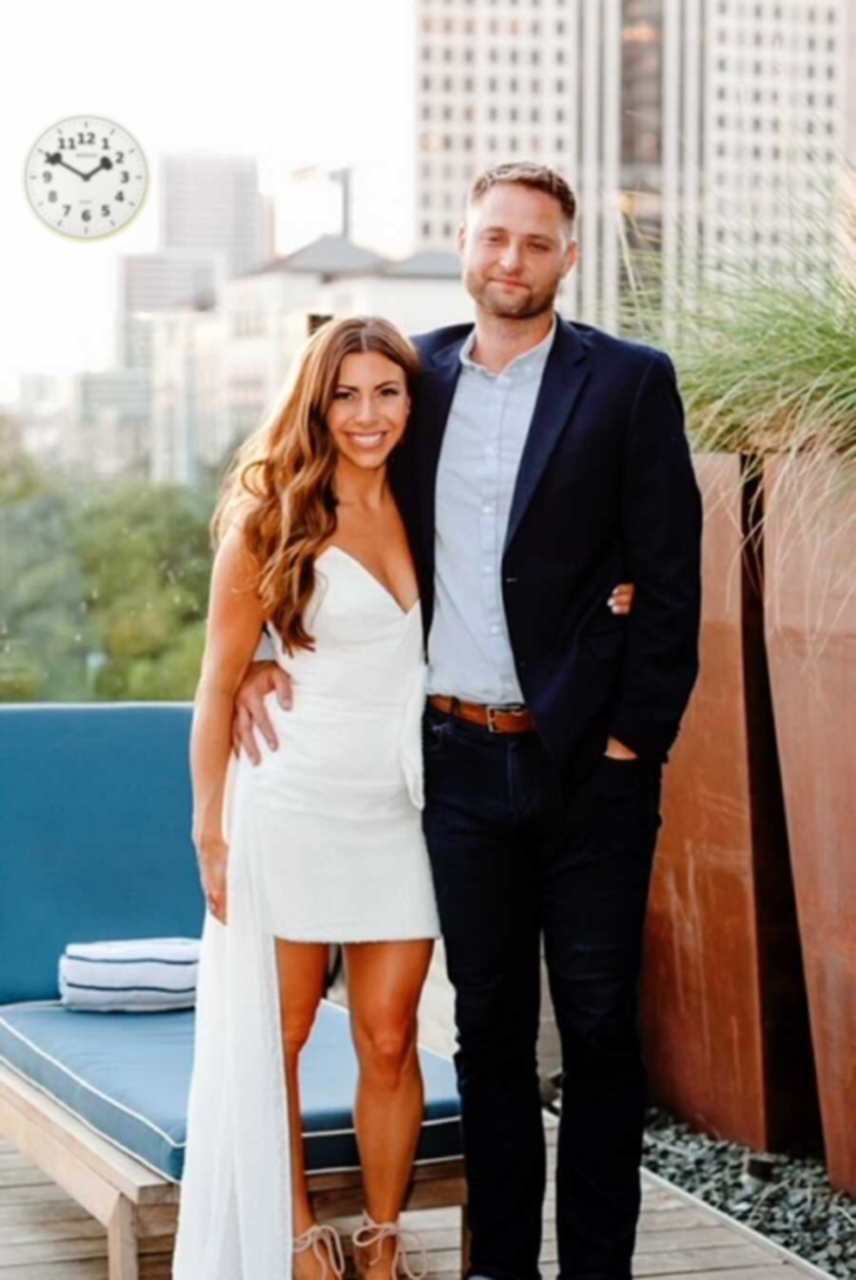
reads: 1,50
